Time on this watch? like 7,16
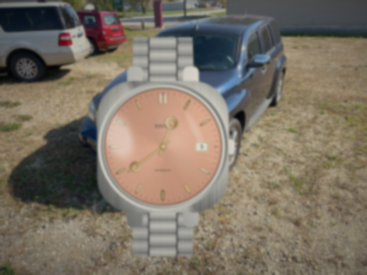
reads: 12,39
